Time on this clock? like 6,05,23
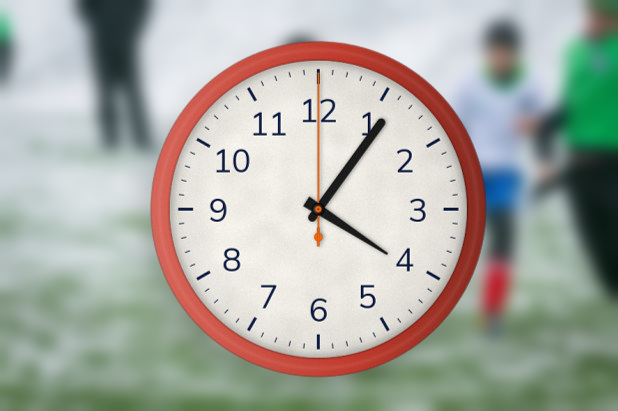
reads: 4,06,00
